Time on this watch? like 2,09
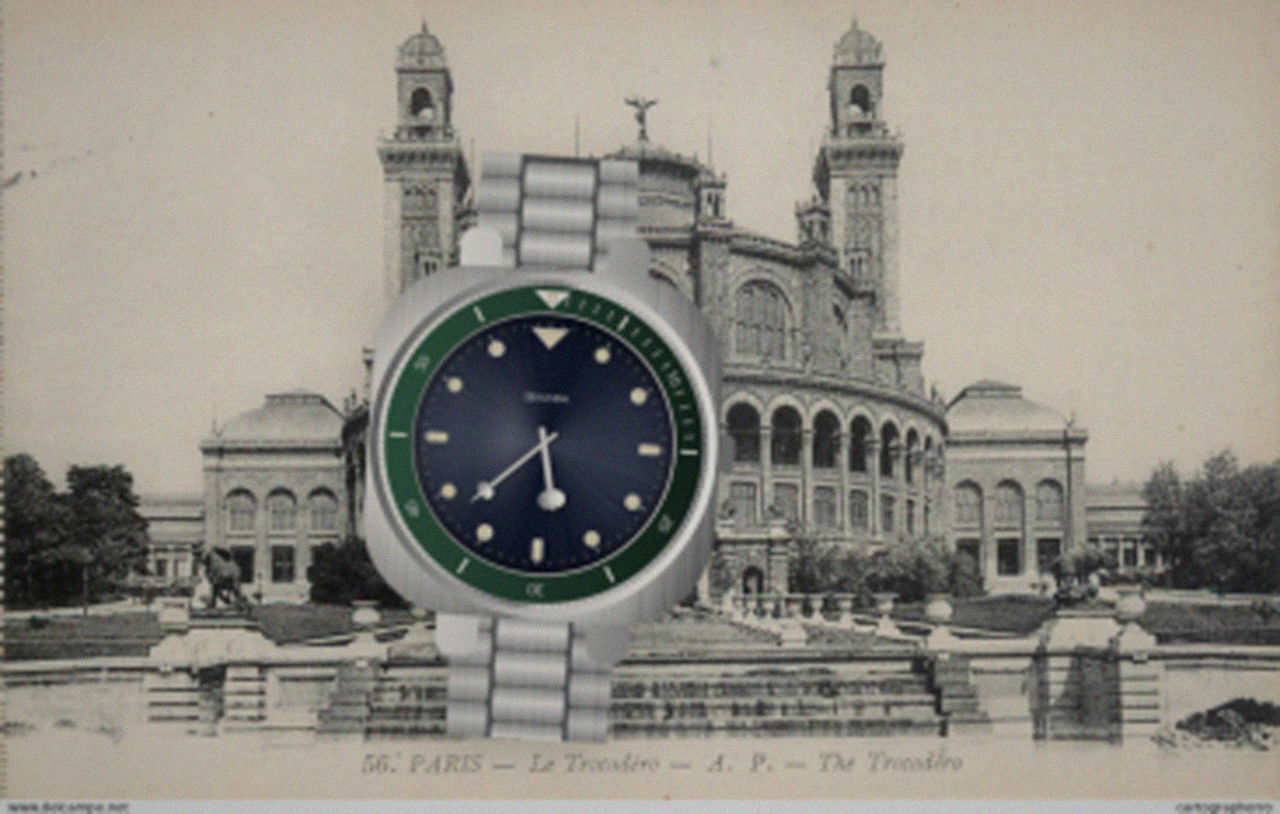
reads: 5,38
